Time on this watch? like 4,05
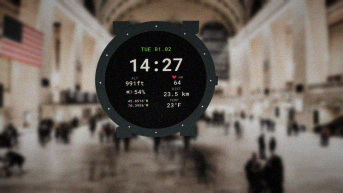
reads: 14,27
